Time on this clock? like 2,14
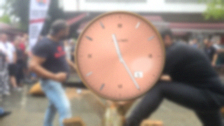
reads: 11,25
